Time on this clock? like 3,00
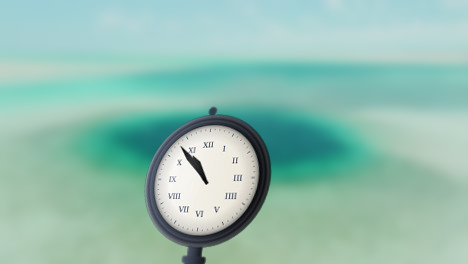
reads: 10,53
